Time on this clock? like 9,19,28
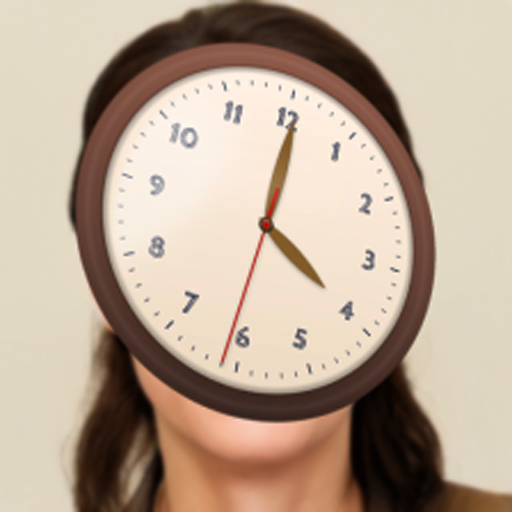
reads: 4,00,31
